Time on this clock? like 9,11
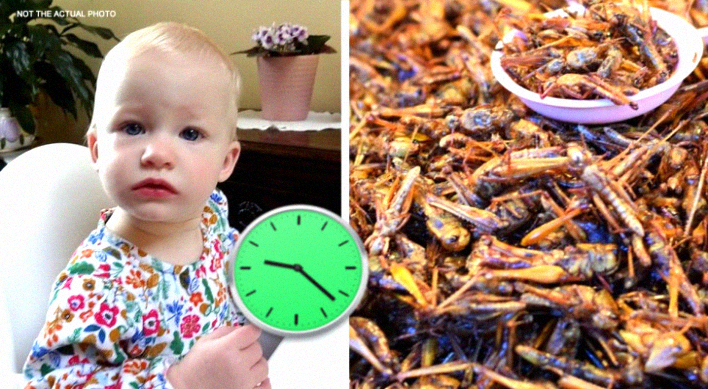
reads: 9,22
